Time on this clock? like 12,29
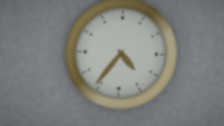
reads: 4,36
